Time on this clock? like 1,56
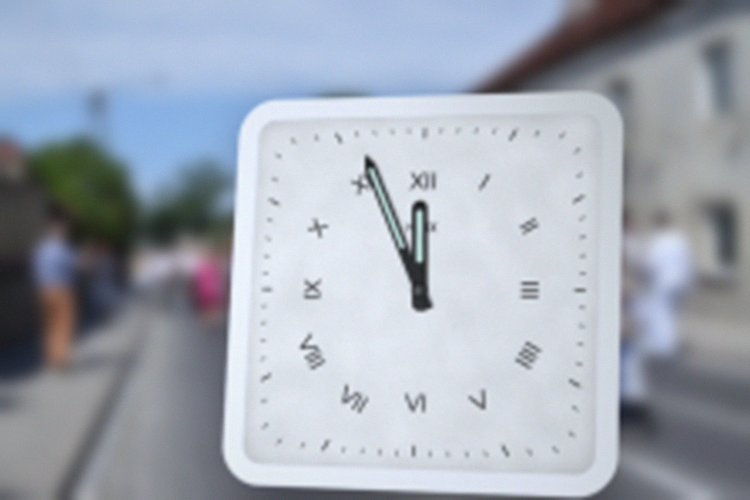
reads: 11,56
